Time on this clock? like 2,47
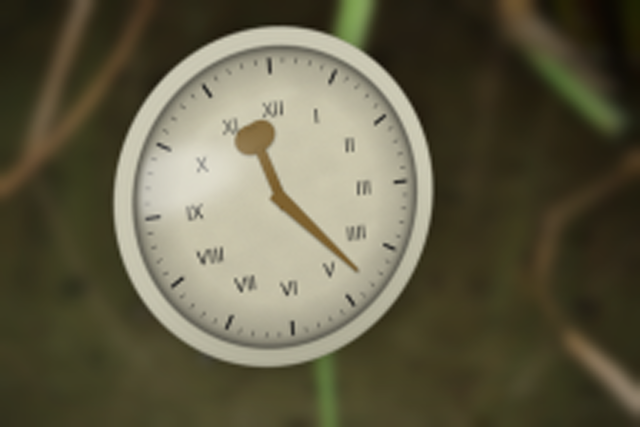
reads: 11,23
